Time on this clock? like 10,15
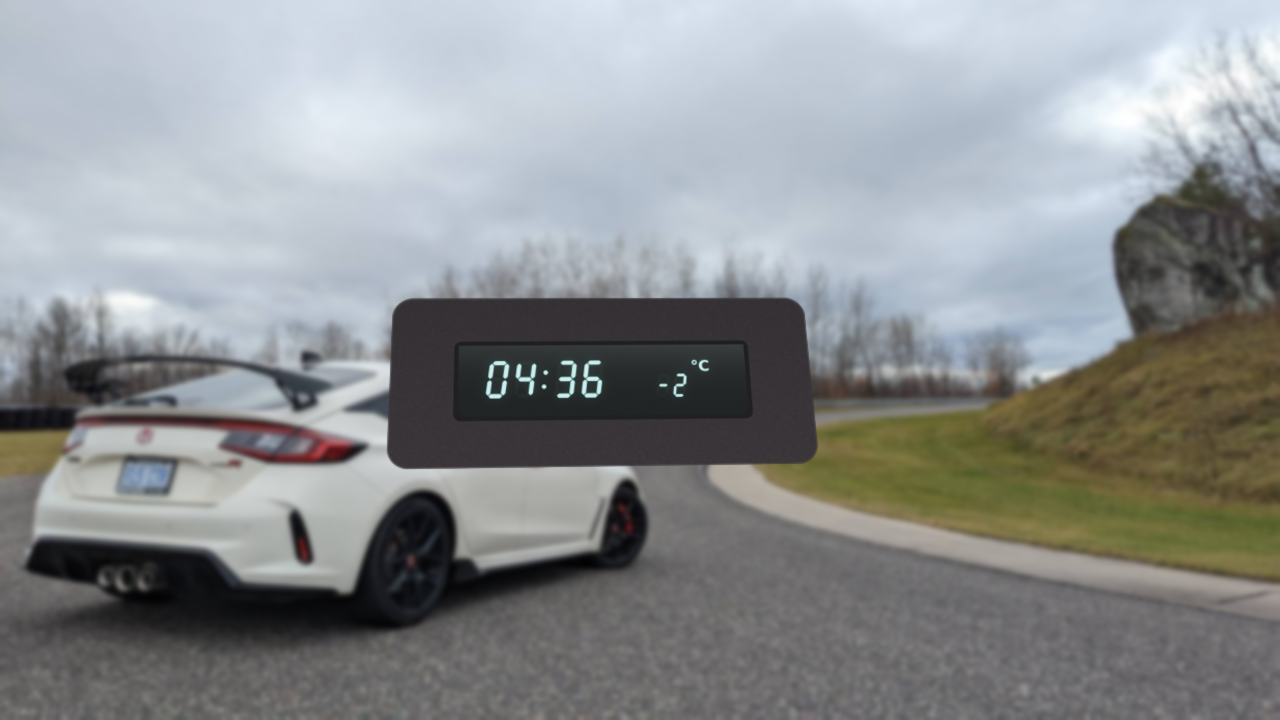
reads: 4,36
